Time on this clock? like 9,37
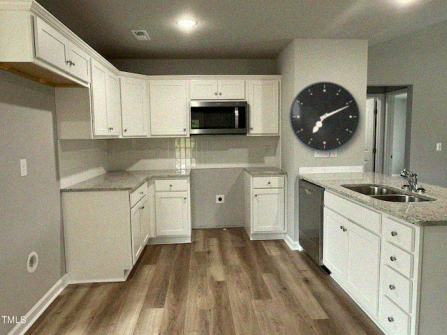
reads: 7,11
